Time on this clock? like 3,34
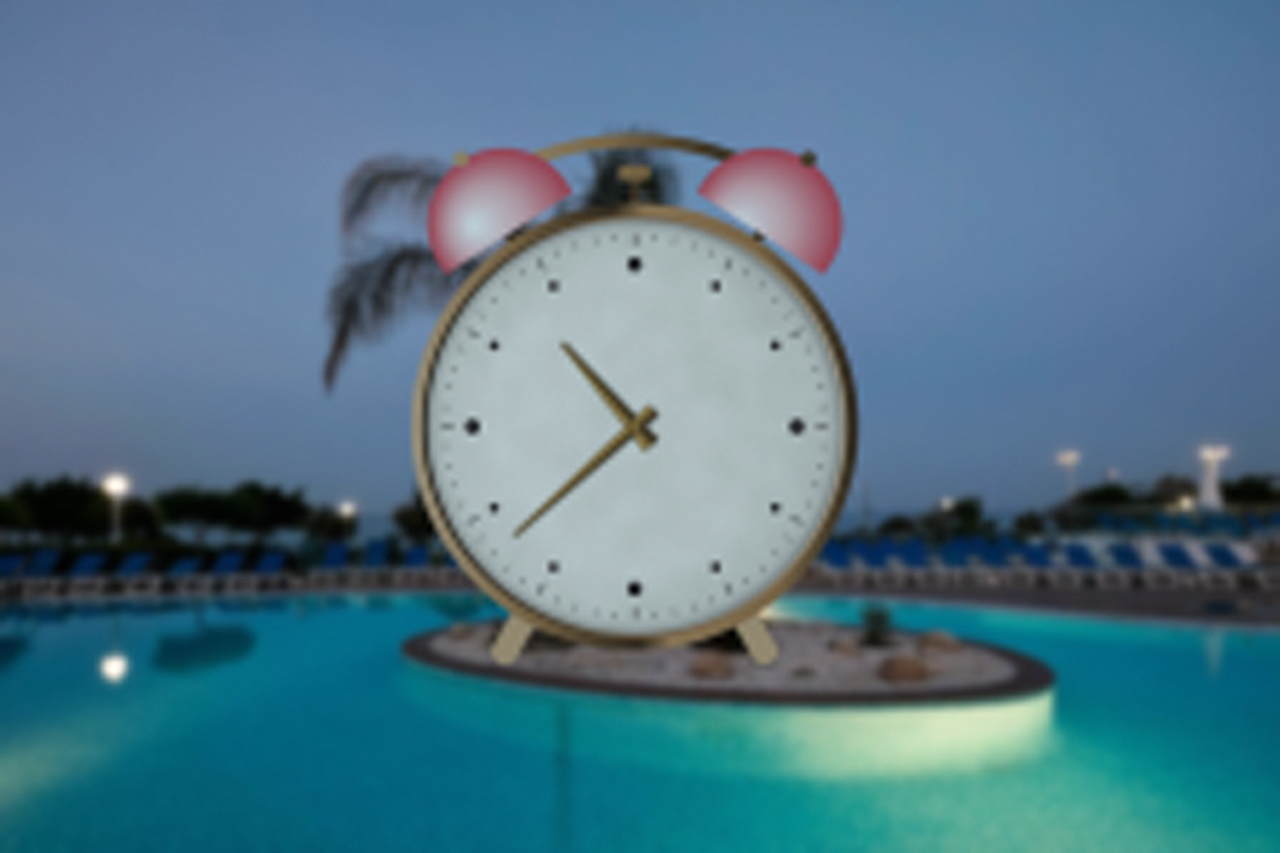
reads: 10,38
